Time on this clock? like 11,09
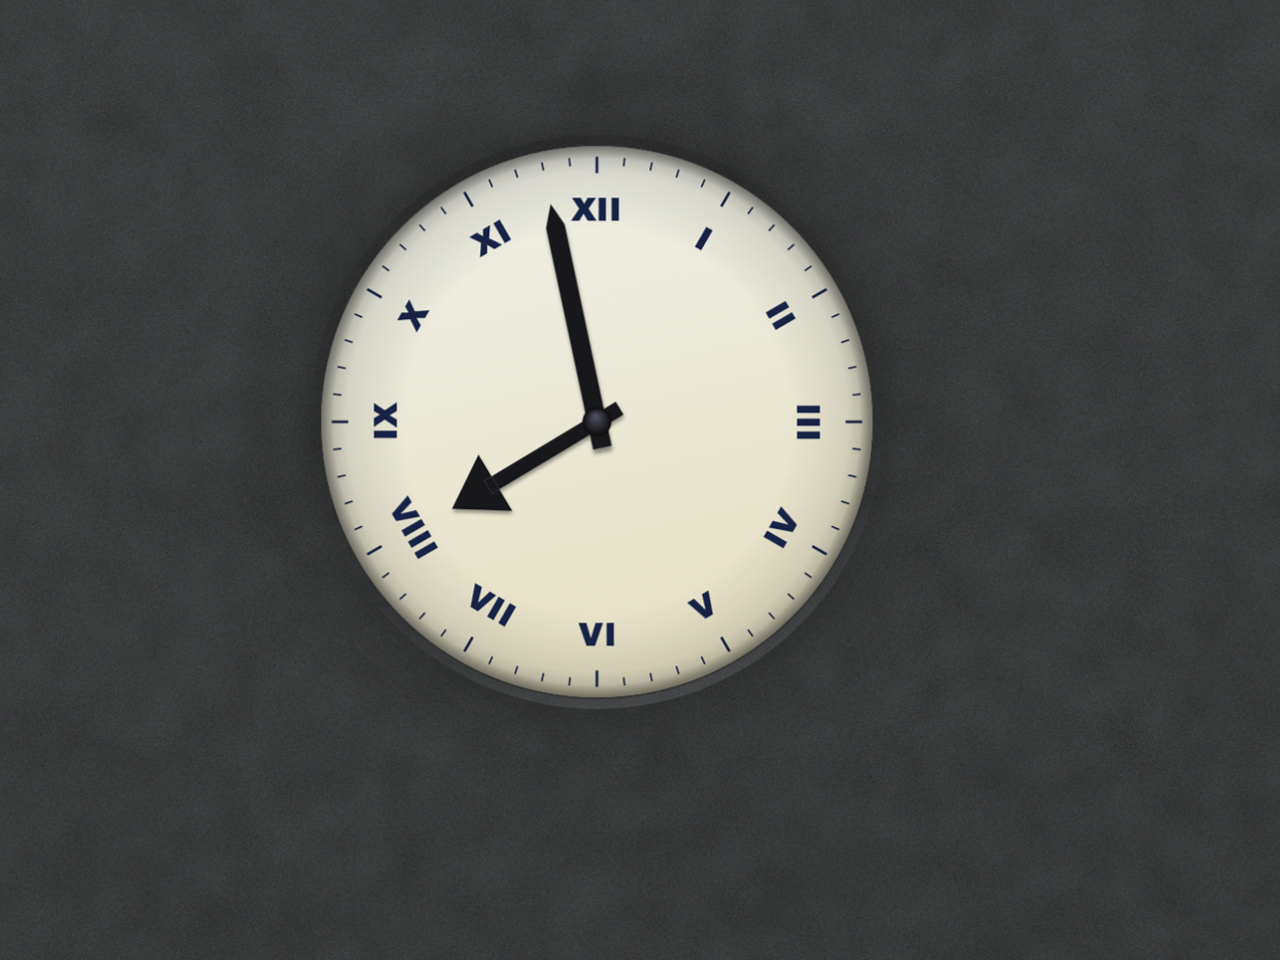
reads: 7,58
